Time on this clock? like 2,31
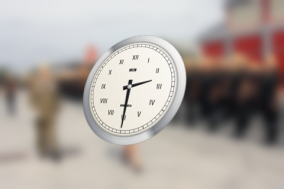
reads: 2,30
